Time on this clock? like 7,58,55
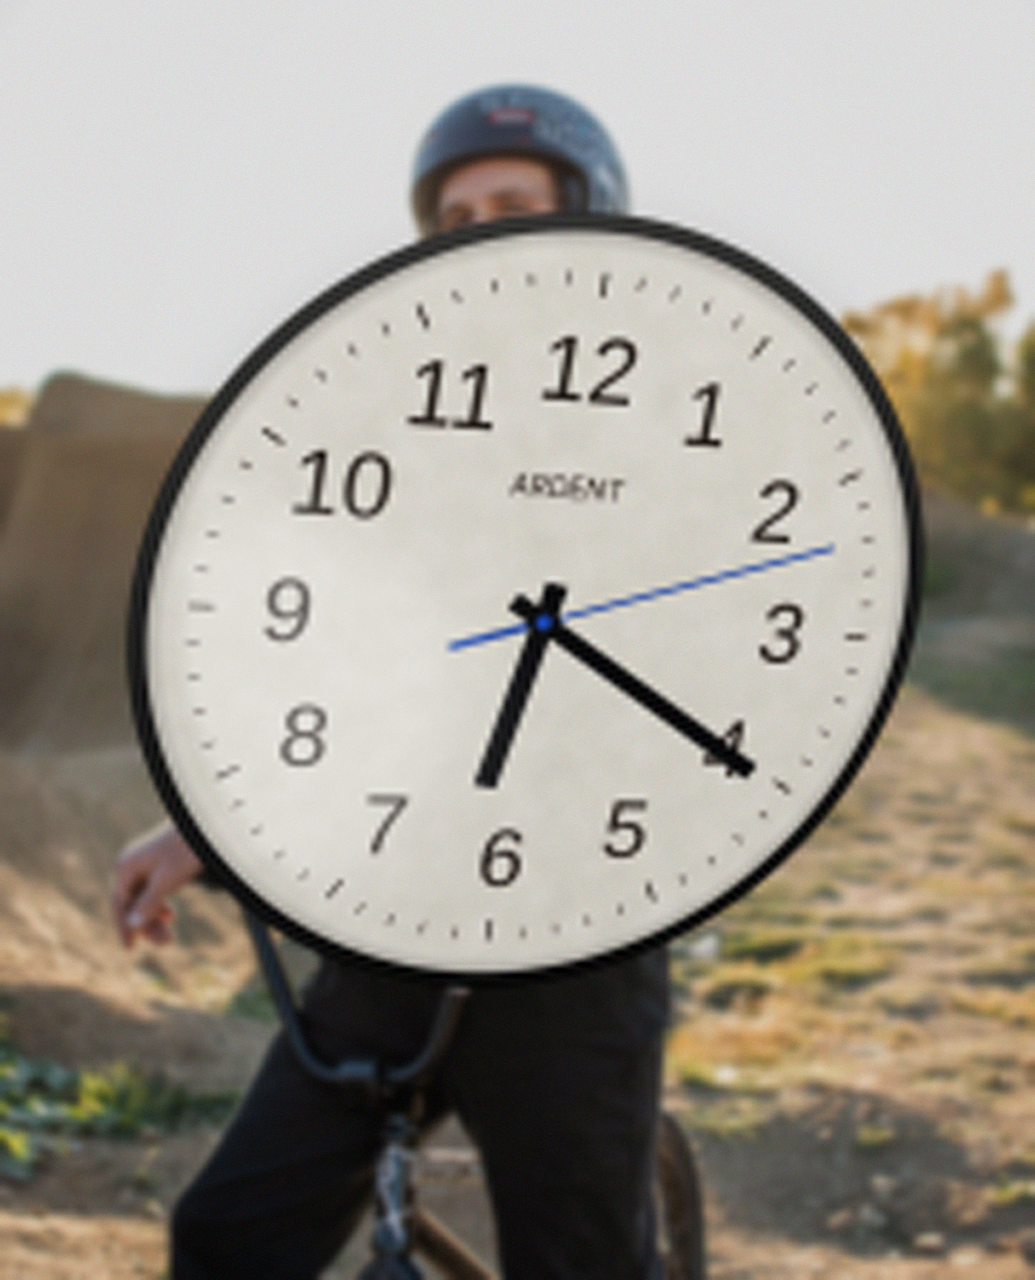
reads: 6,20,12
